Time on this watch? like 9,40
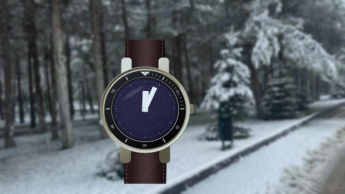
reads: 12,04
